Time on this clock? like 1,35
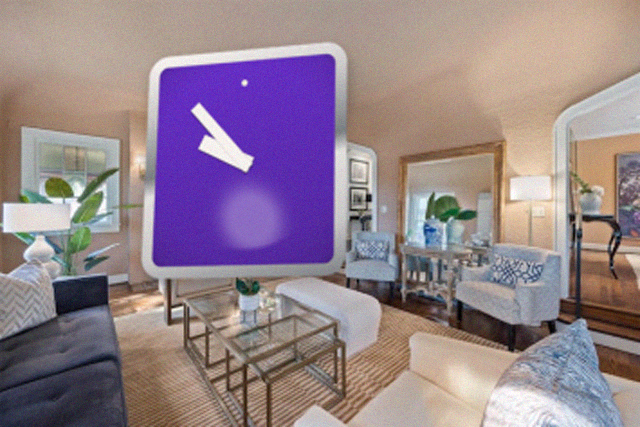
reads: 9,53
